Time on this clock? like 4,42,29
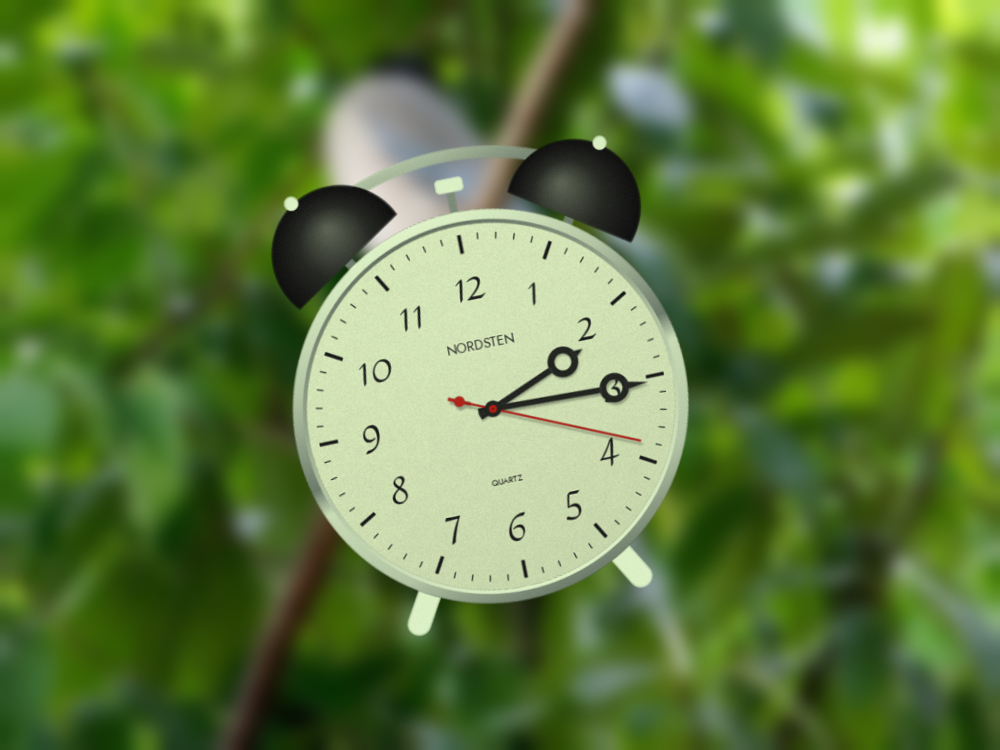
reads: 2,15,19
